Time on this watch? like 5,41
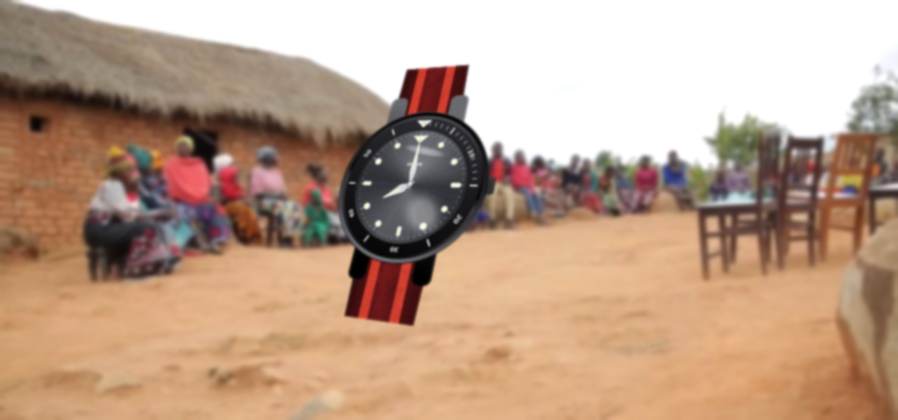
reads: 8,00
